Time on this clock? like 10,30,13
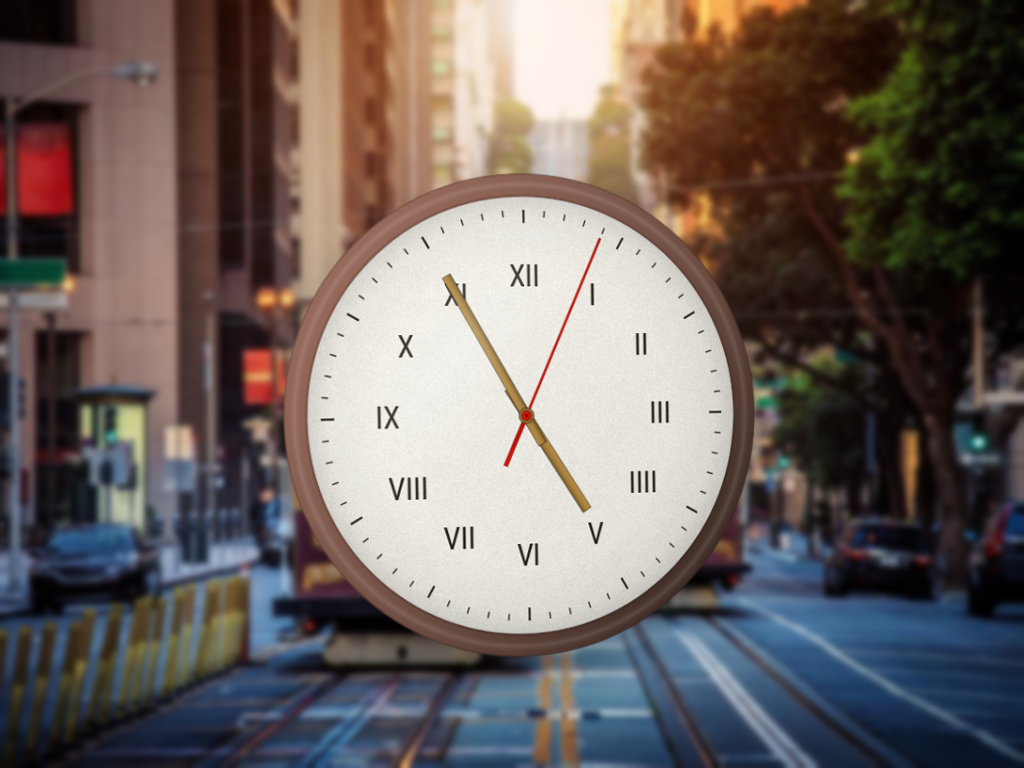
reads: 4,55,04
